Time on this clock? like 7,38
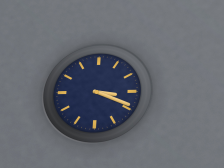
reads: 3,19
